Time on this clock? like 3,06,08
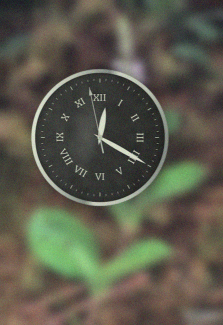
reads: 12,19,58
